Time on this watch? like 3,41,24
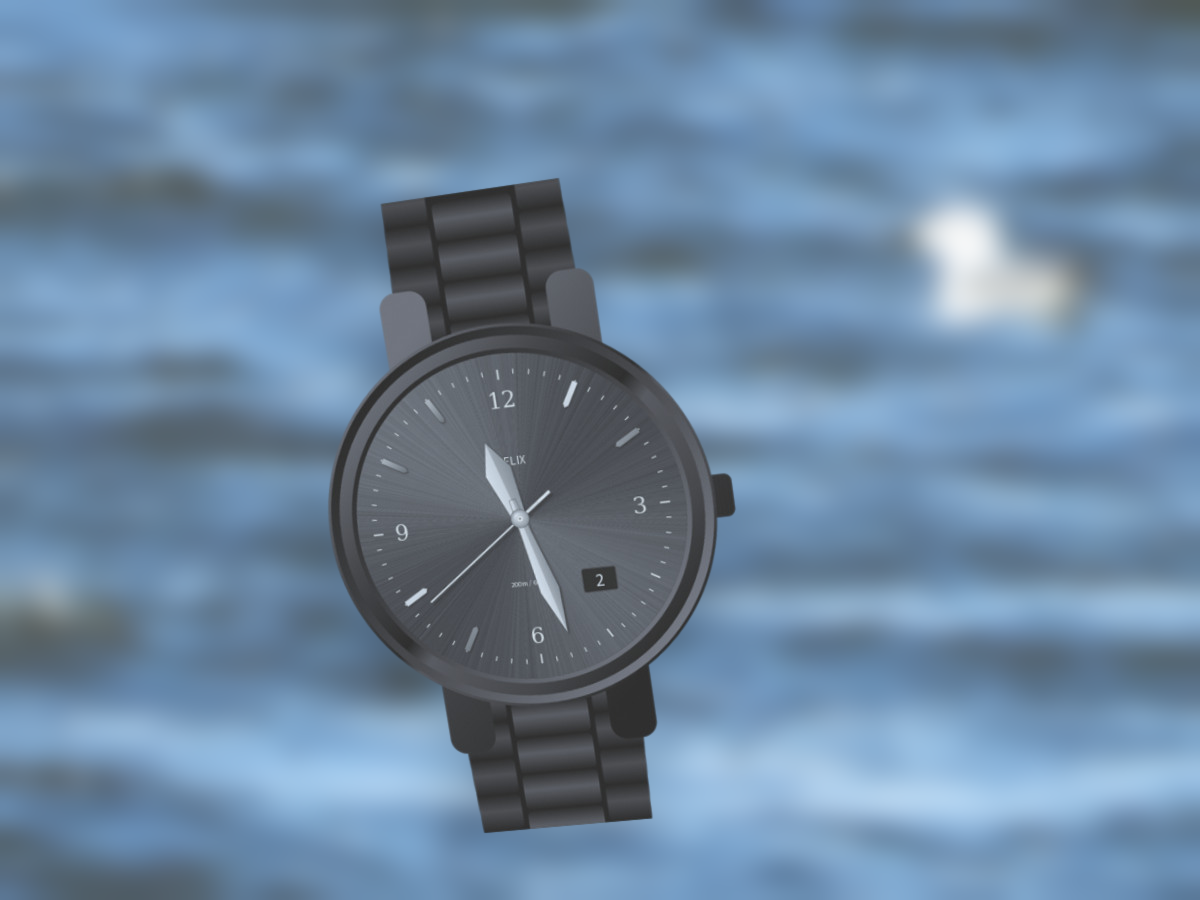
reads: 11,27,39
